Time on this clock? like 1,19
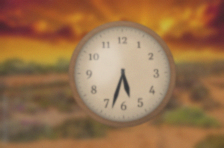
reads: 5,33
